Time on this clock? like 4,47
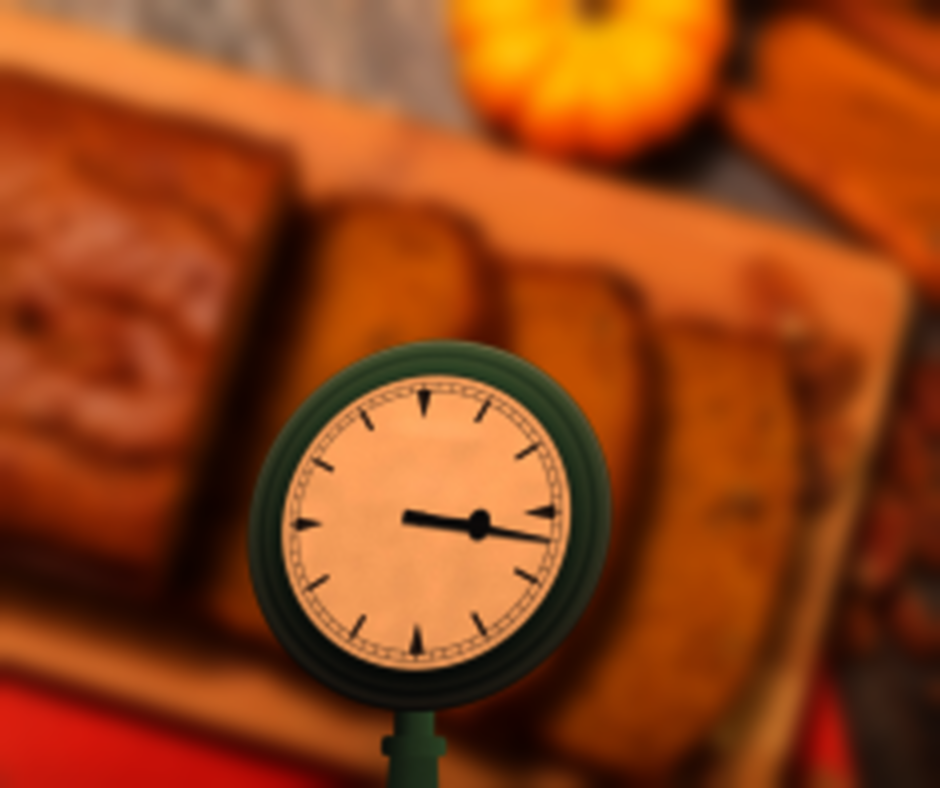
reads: 3,17
